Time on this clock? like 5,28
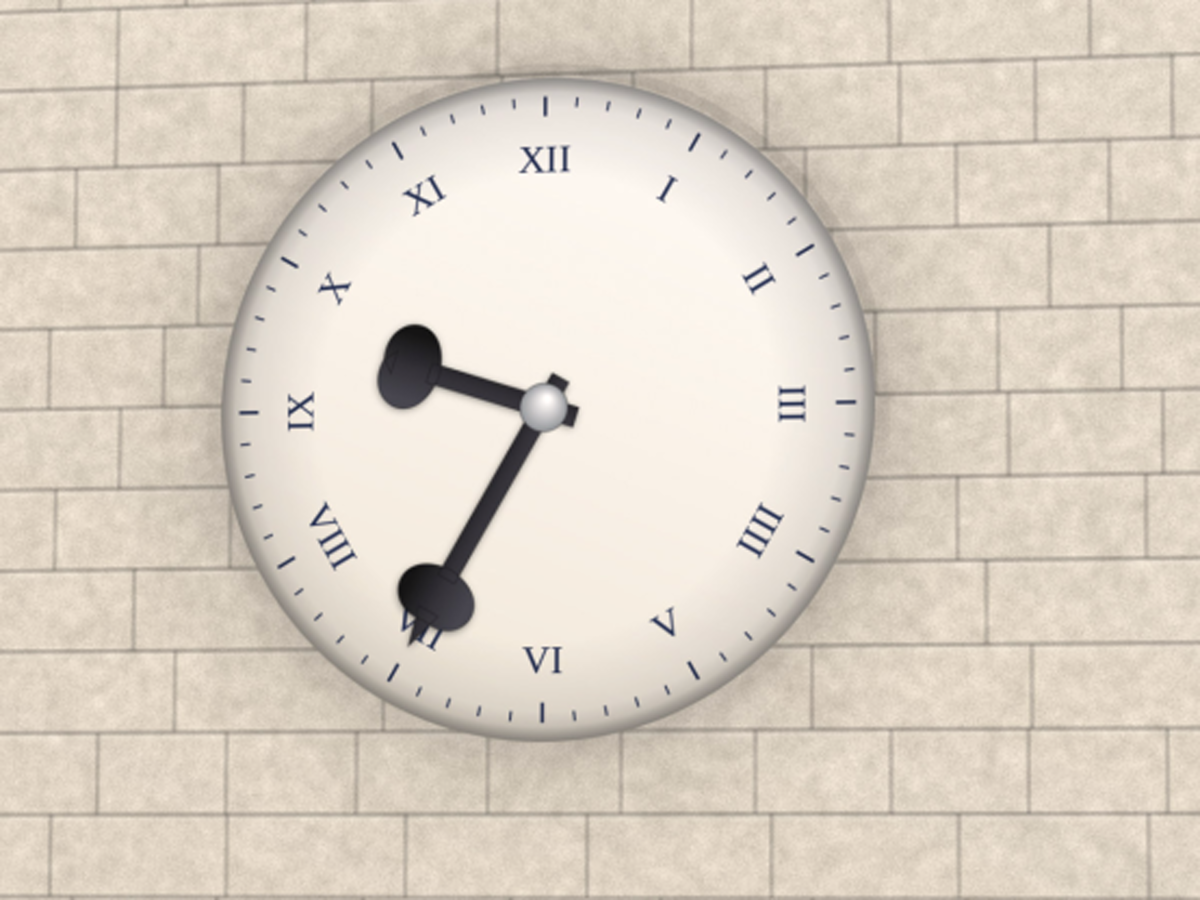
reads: 9,35
